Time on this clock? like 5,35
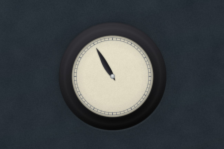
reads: 10,55
